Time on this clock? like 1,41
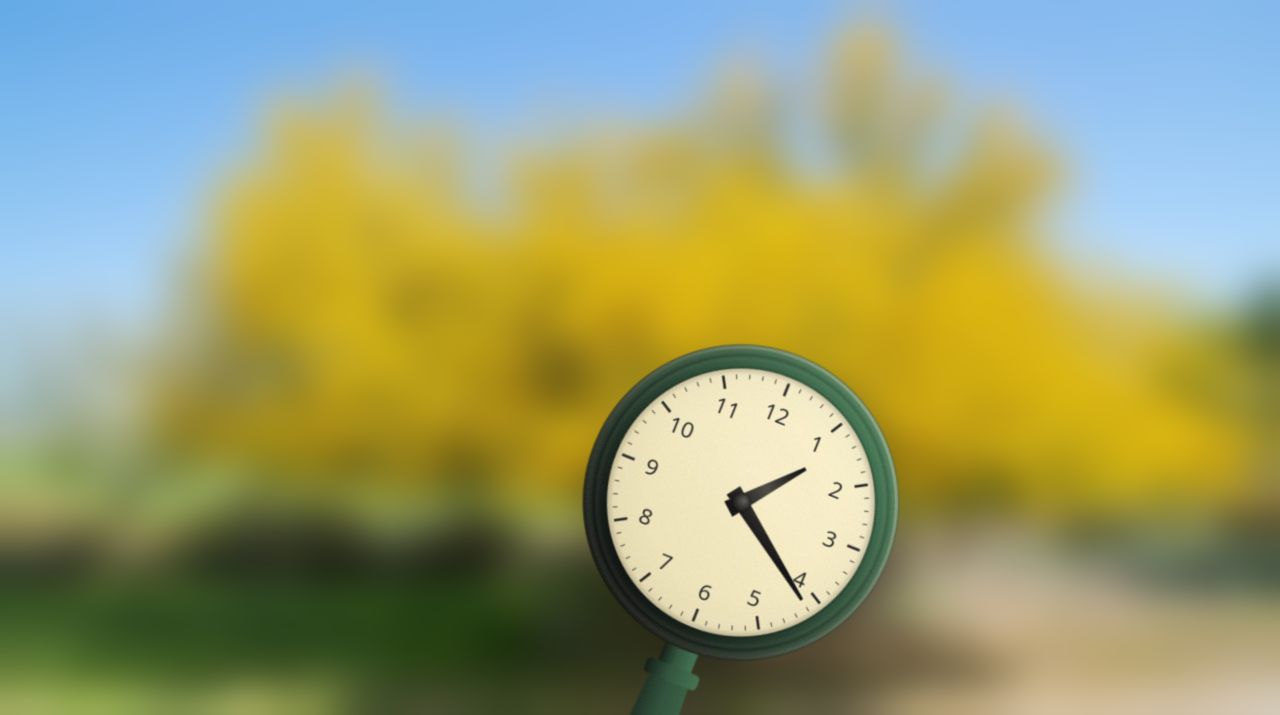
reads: 1,21
